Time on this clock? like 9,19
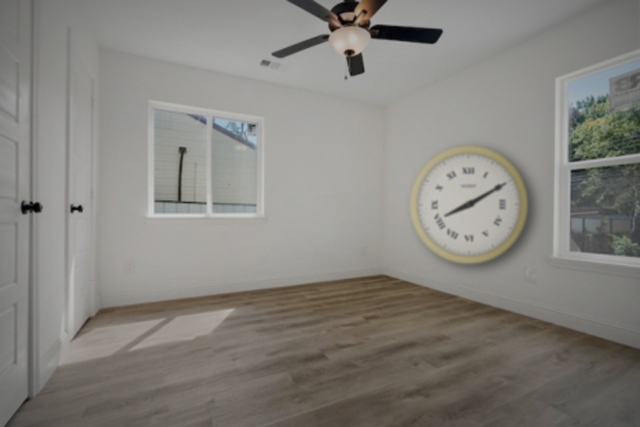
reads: 8,10
